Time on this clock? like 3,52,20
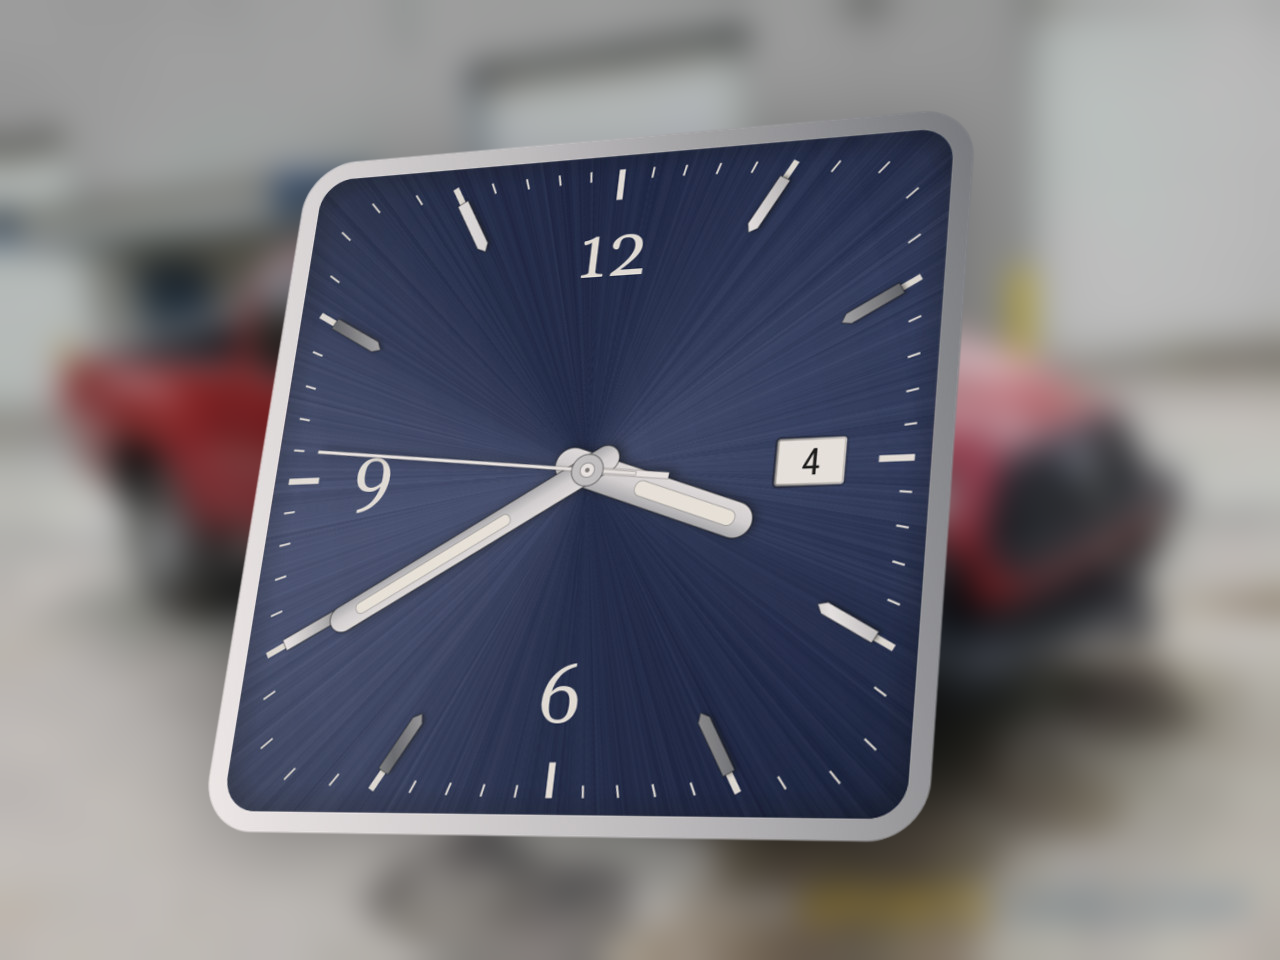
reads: 3,39,46
